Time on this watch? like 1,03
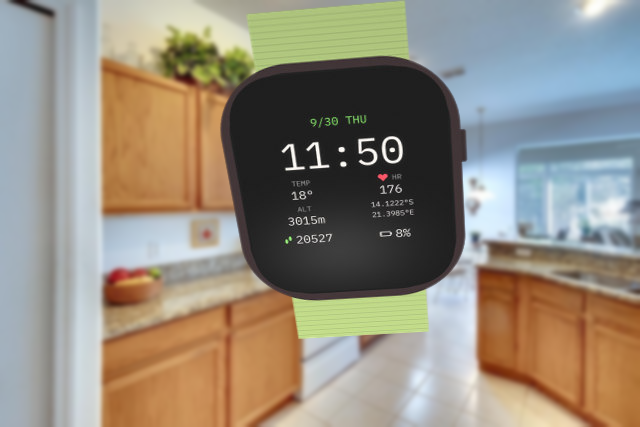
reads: 11,50
